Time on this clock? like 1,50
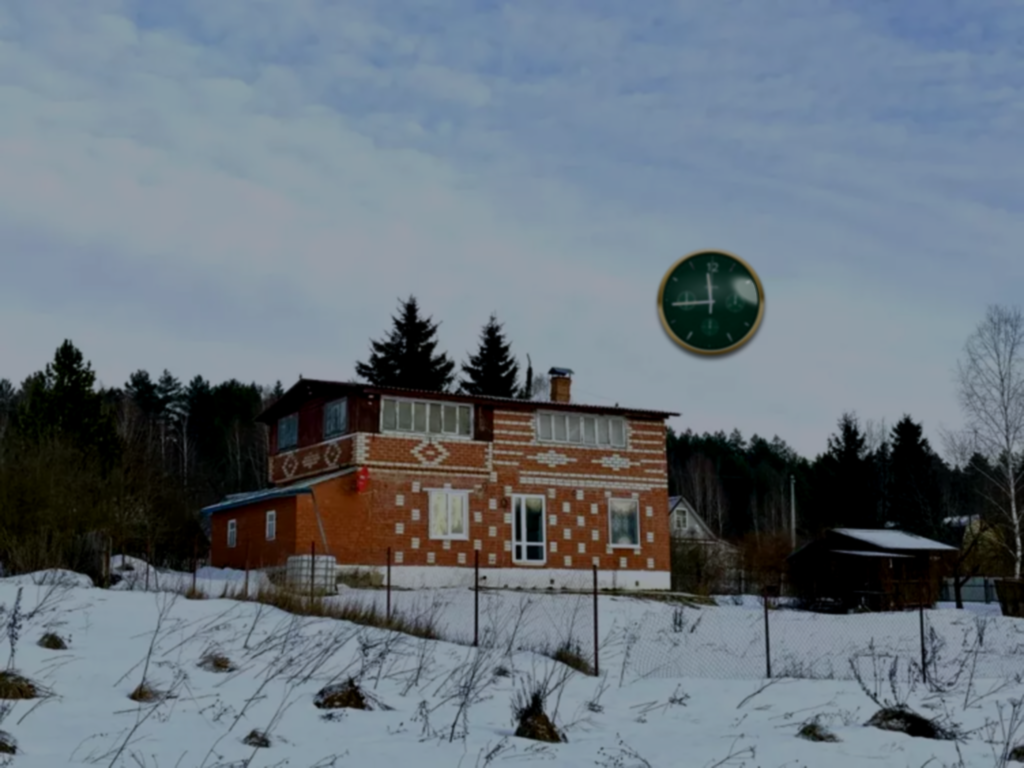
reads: 11,44
